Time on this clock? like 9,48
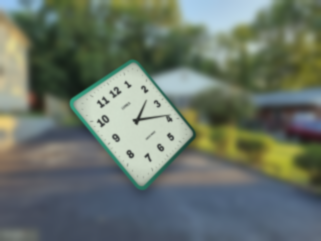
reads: 2,19
